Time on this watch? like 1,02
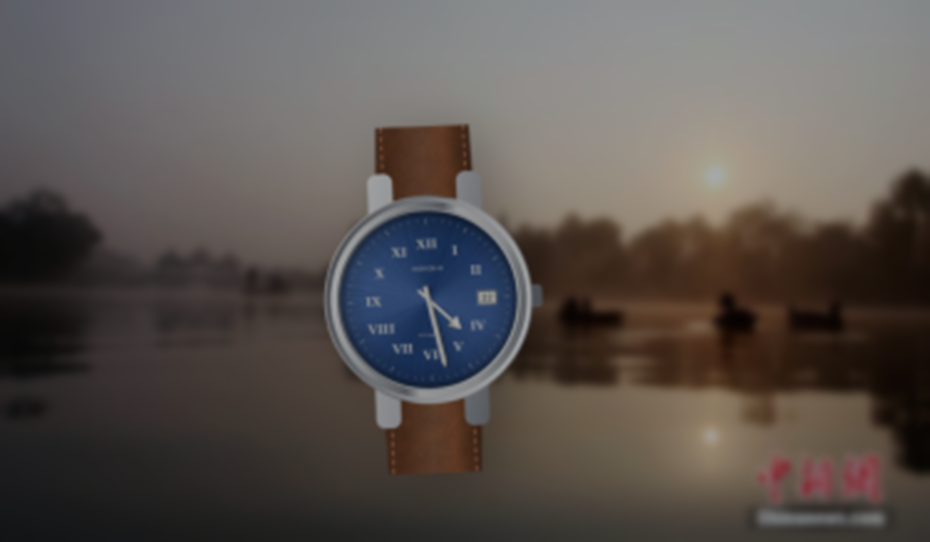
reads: 4,28
